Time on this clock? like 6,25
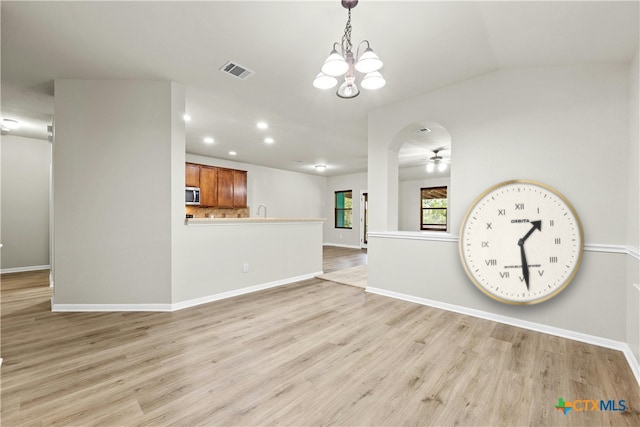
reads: 1,29
